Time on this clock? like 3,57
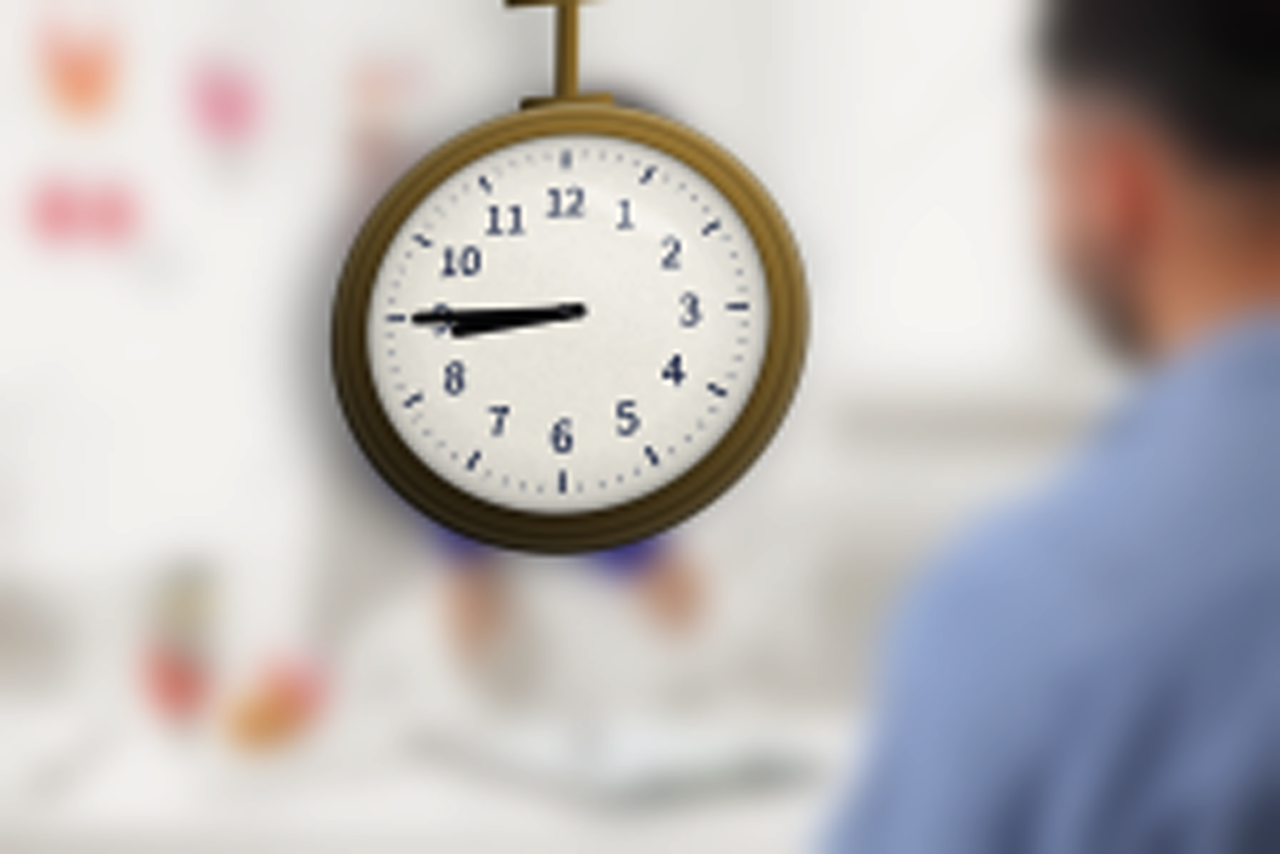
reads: 8,45
